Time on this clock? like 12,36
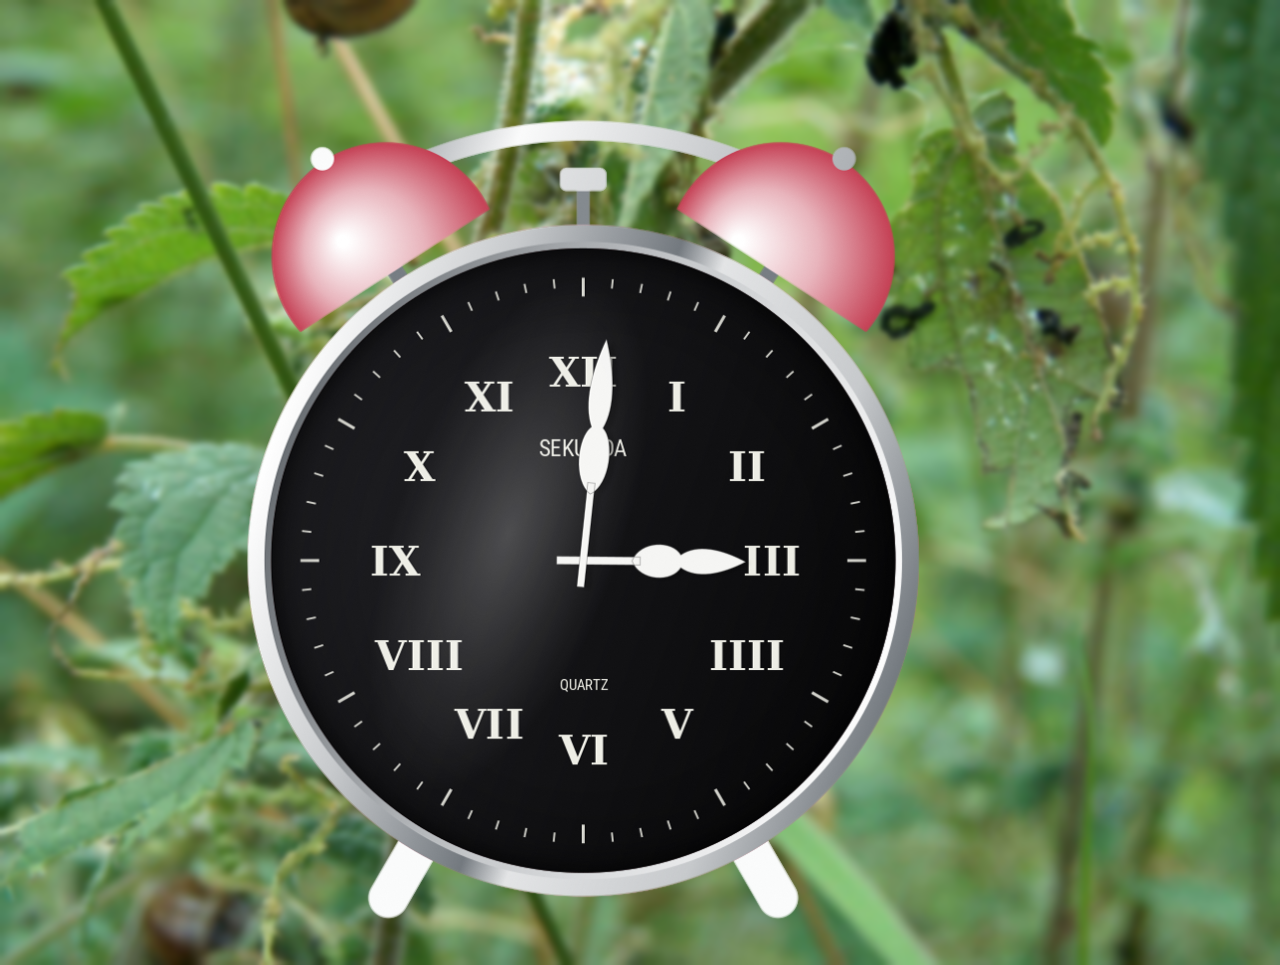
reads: 3,01
